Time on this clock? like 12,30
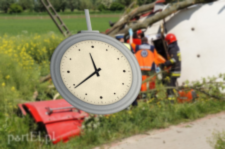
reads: 11,39
